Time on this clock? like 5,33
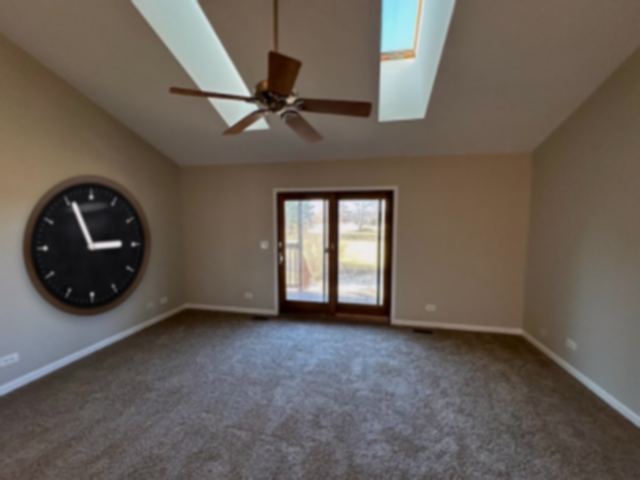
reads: 2,56
